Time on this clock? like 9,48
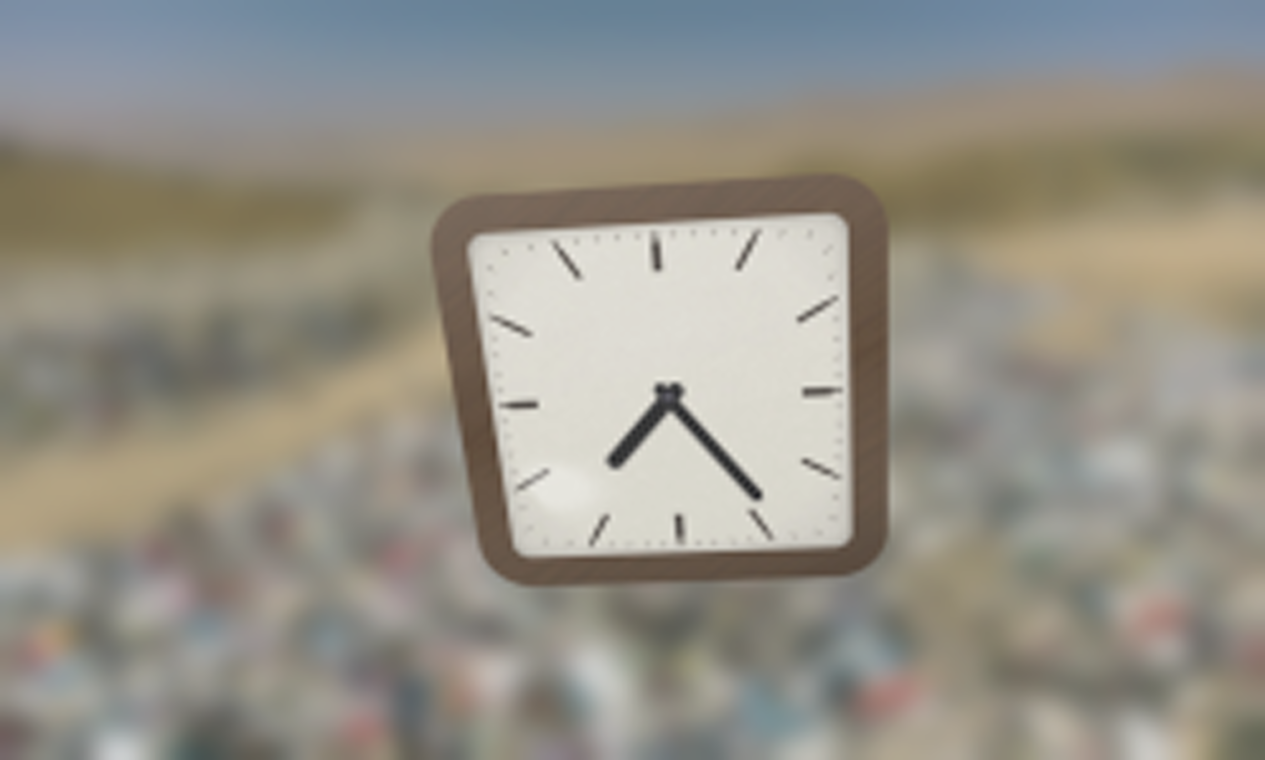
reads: 7,24
